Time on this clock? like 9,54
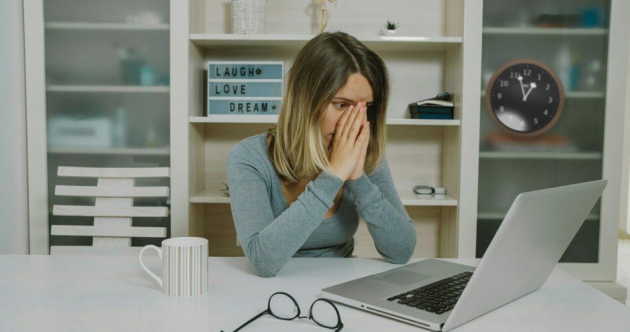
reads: 12,57
